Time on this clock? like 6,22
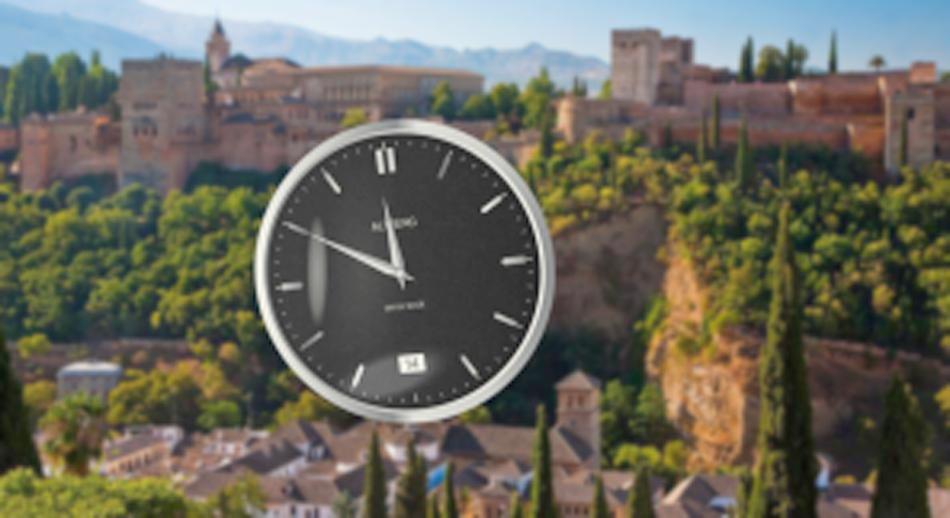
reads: 11,50
